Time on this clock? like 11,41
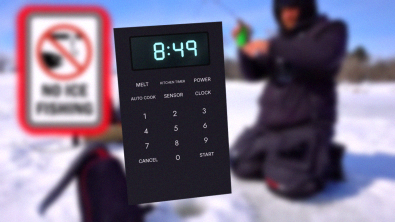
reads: 8,49
